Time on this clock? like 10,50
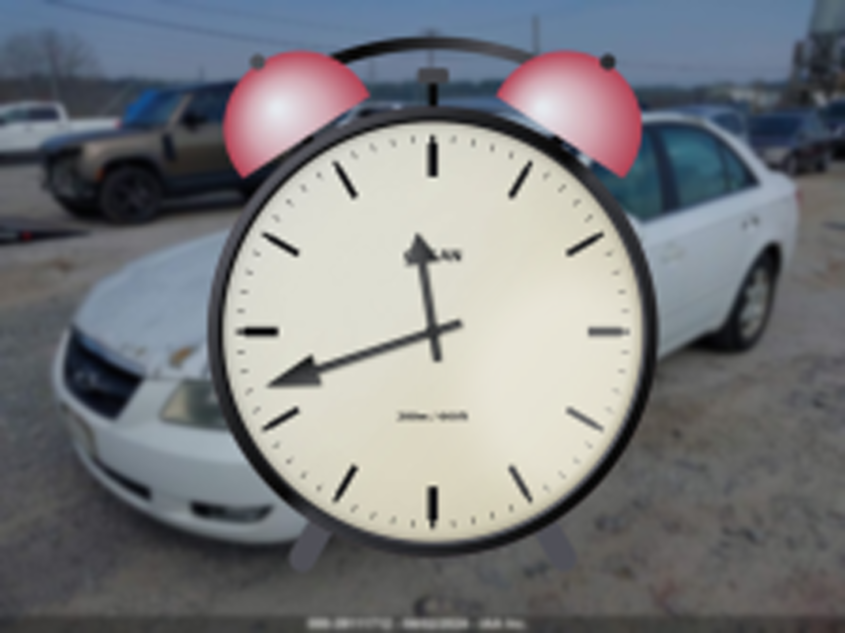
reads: 11,42
